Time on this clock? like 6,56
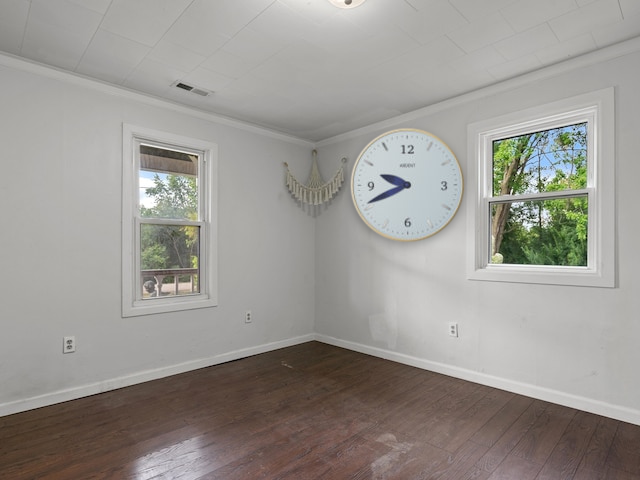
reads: 9,41
